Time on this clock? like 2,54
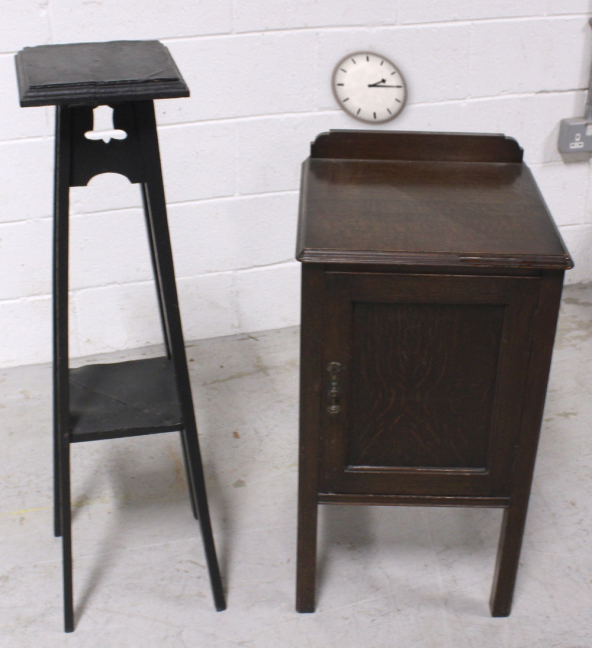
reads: 2,15
